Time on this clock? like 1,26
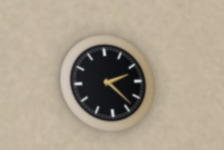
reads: 2,23
